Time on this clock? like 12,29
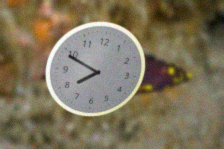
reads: 7,49
